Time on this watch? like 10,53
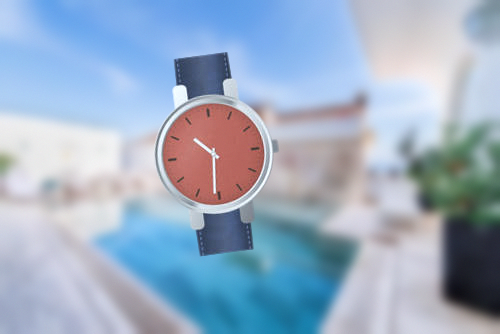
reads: 10,31
